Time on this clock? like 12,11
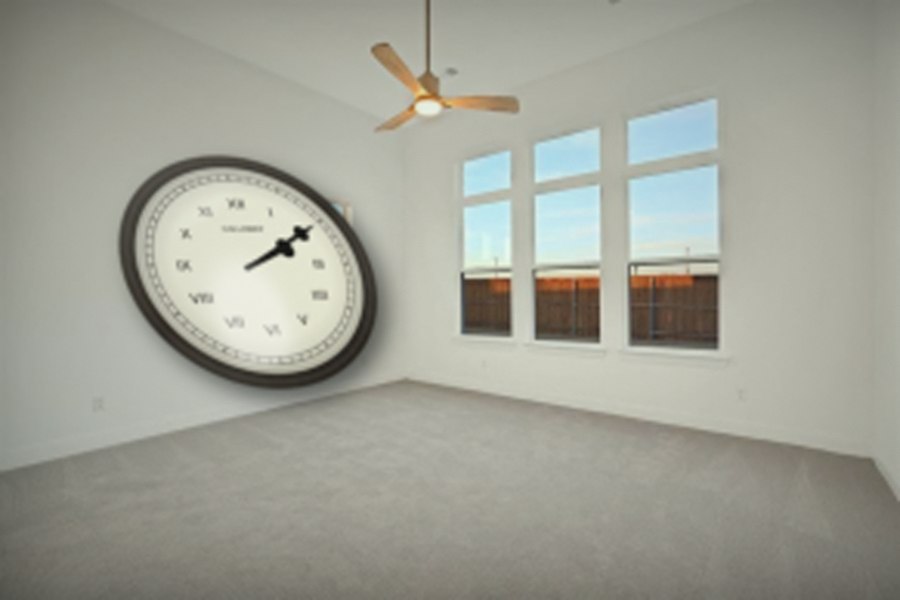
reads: 2,10
